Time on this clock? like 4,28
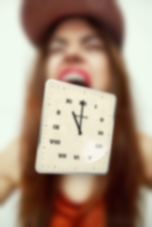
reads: 11,00
